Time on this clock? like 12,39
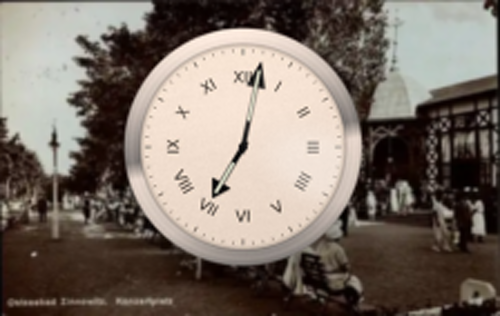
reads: 7,02
